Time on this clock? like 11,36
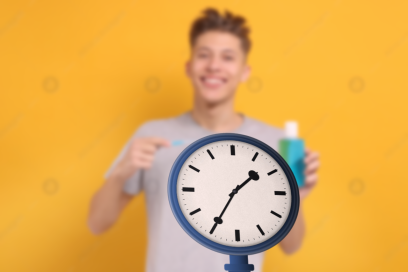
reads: 1,35
